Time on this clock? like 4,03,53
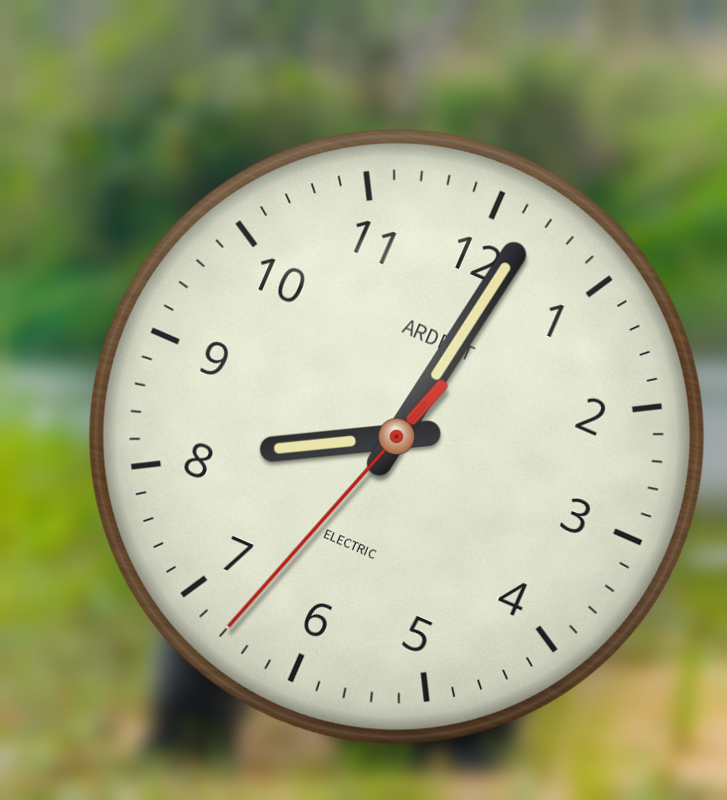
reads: 8,01,33
